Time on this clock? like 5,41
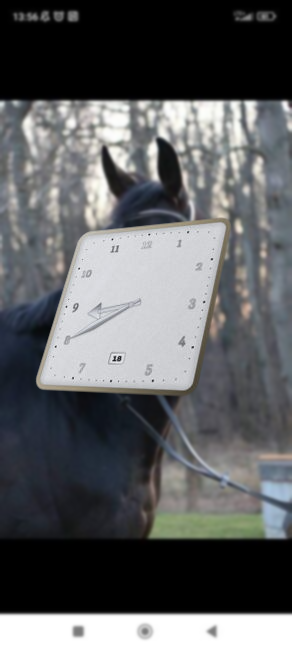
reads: 8,40
